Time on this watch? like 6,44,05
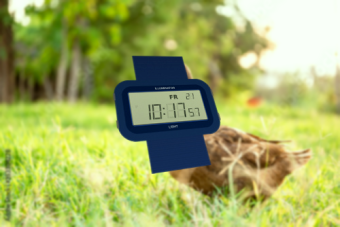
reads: 10,17,57
